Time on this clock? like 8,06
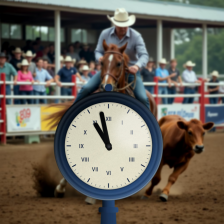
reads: 10,58
